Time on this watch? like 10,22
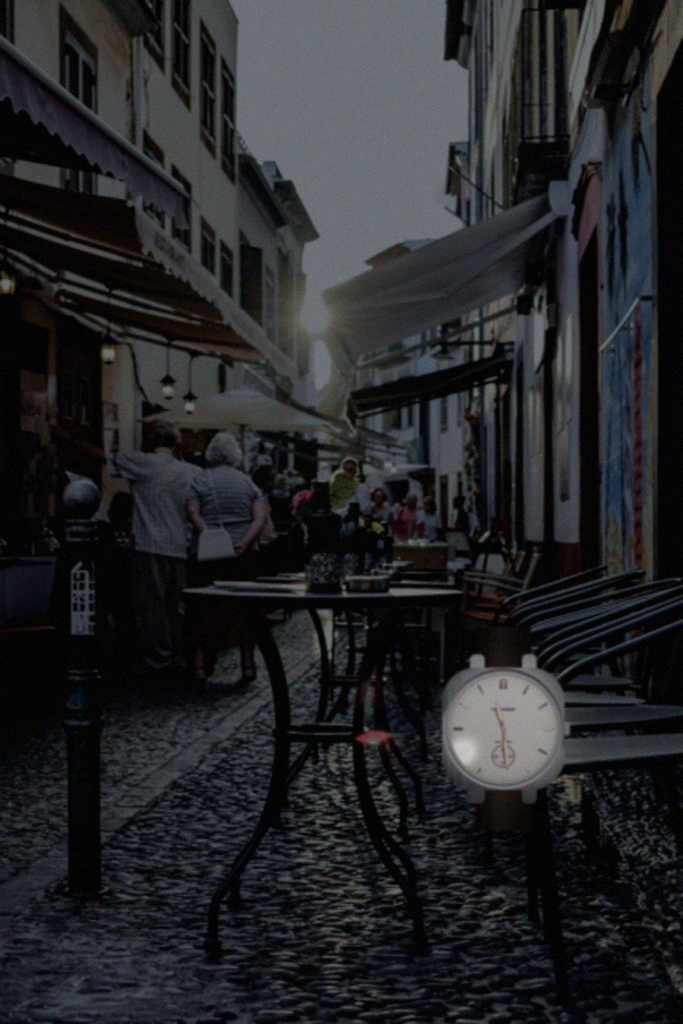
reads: 11,29
